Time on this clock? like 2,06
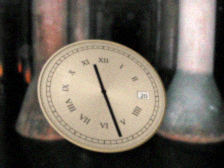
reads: 11,27
